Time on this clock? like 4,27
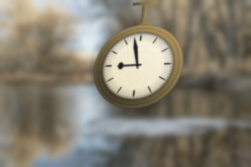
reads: 8,58
